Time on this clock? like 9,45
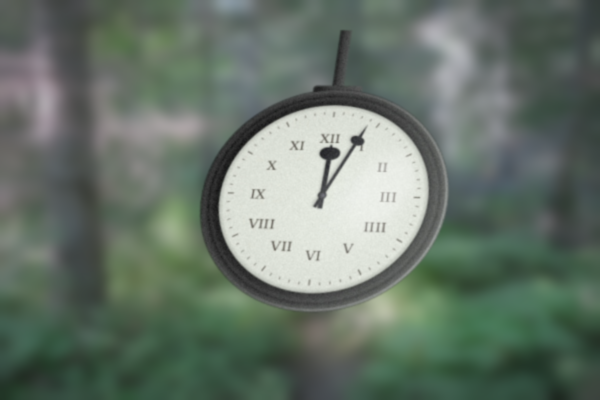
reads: 12,04
